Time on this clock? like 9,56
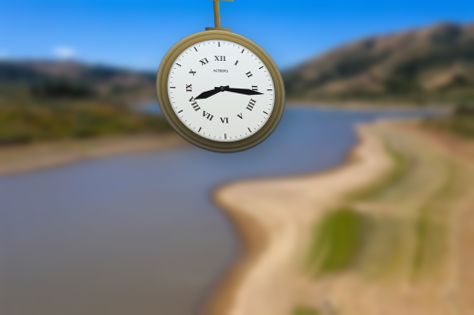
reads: 8,16
